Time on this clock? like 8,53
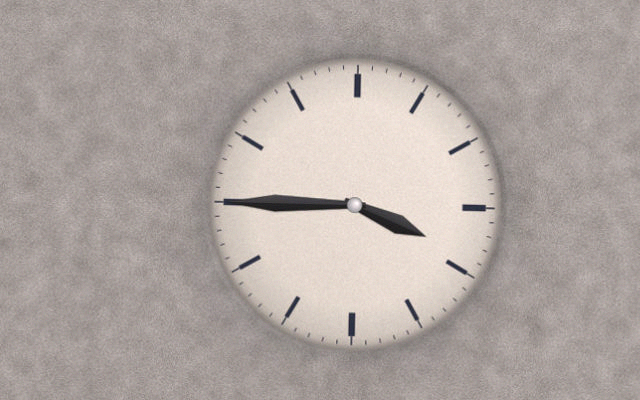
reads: 3,45
